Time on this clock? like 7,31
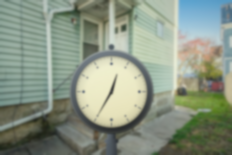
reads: 12,35
